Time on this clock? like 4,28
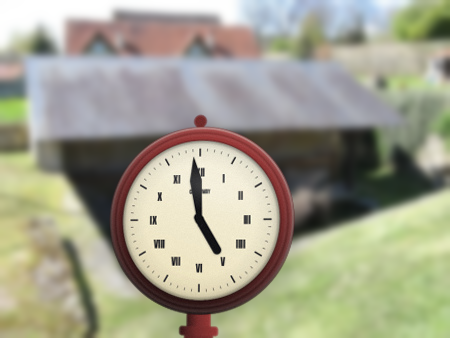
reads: 4,59
